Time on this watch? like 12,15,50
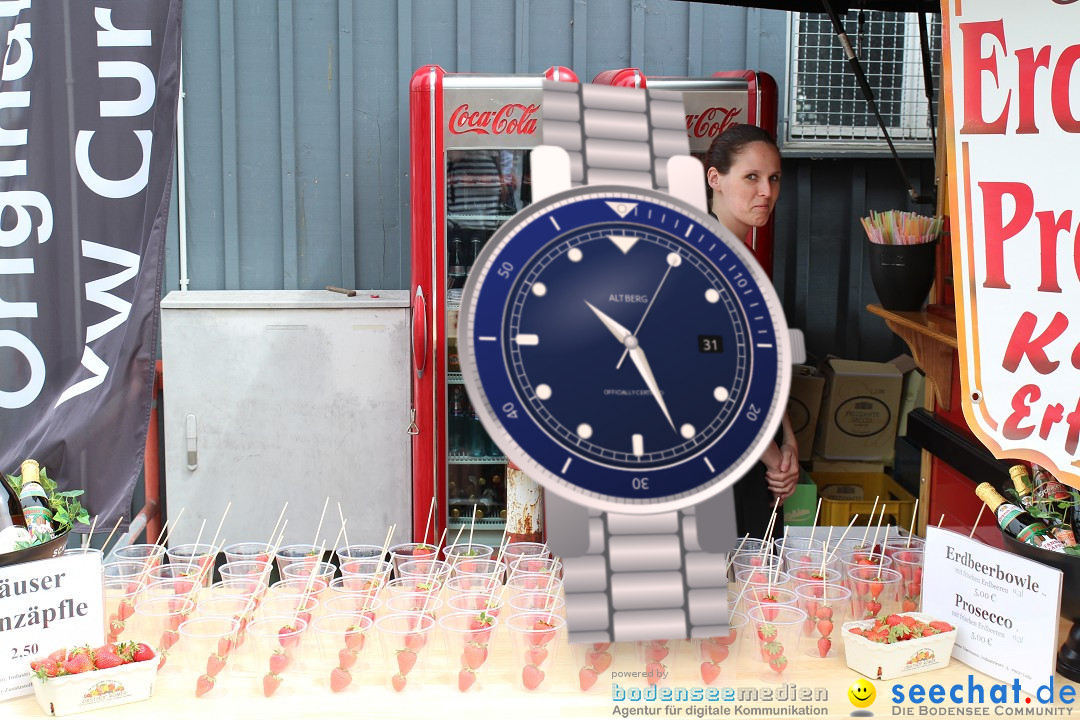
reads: 10,26,05
